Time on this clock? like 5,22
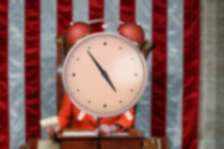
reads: 4,54
